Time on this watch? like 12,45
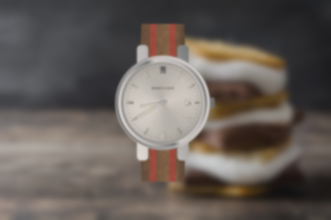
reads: 8,40
